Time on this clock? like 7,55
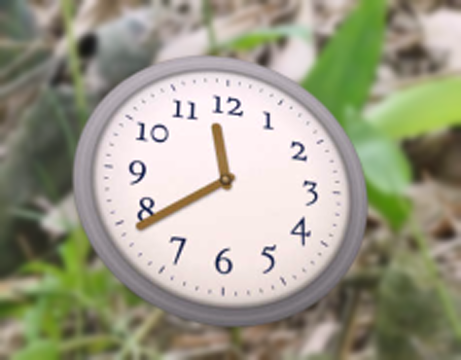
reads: 11,39
